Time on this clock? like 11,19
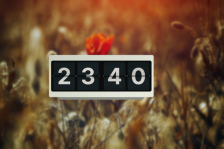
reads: 23,40
